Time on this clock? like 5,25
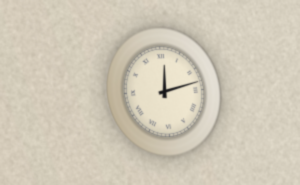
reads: 12,13
